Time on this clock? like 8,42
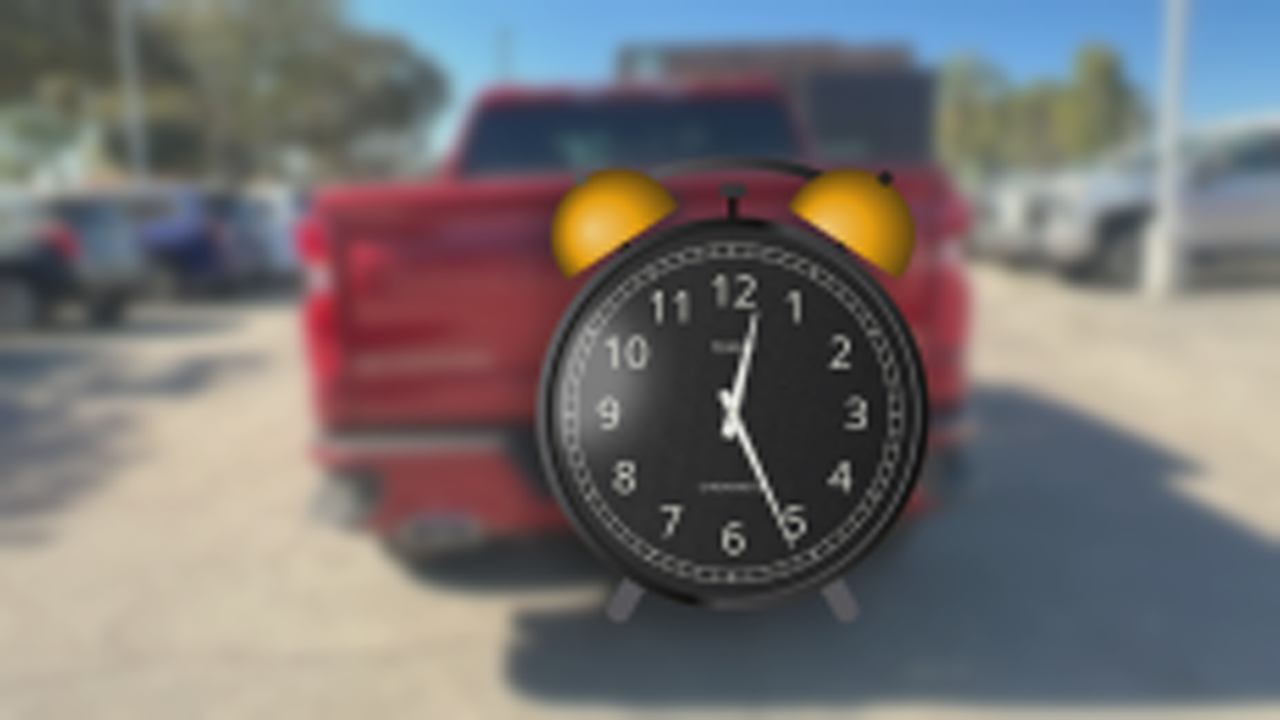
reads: 12,26
